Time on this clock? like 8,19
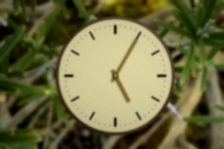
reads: 5,05
